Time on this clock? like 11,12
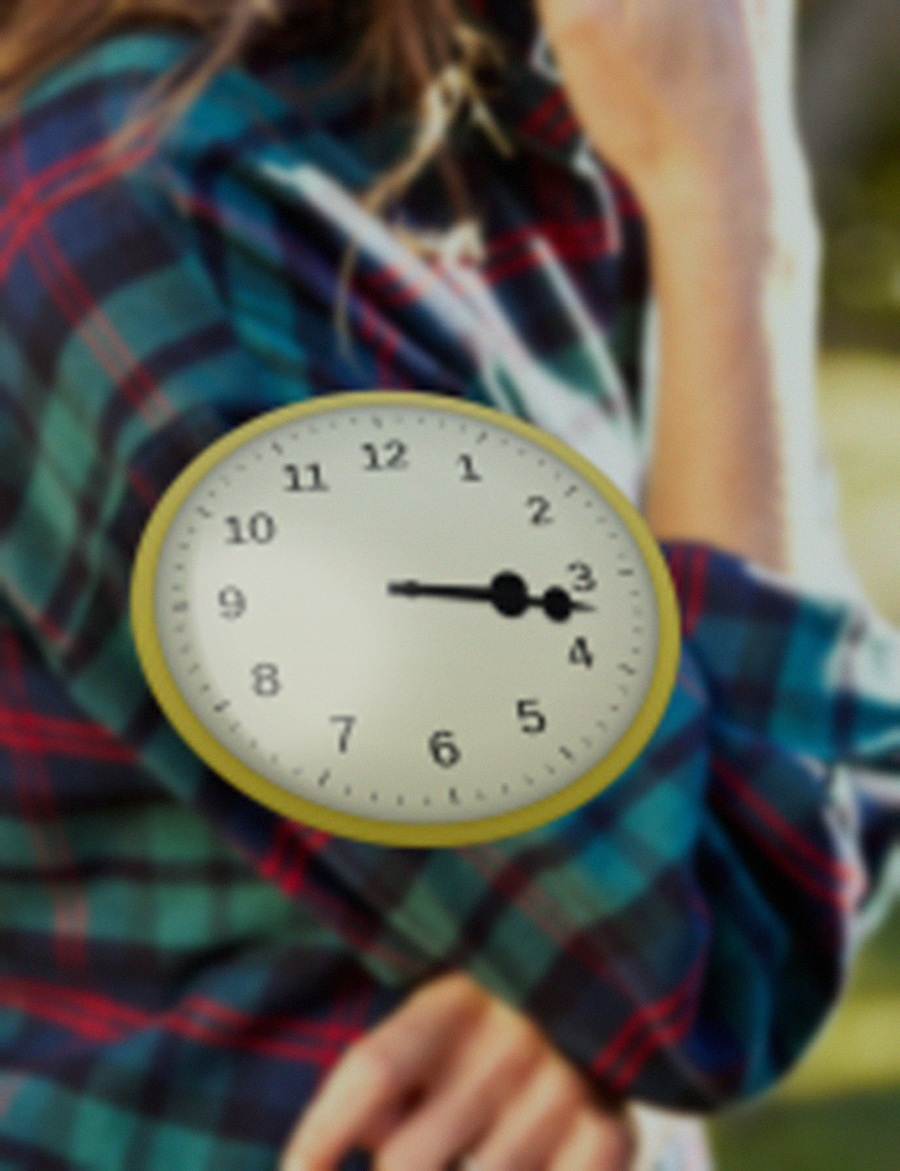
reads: 3,17
